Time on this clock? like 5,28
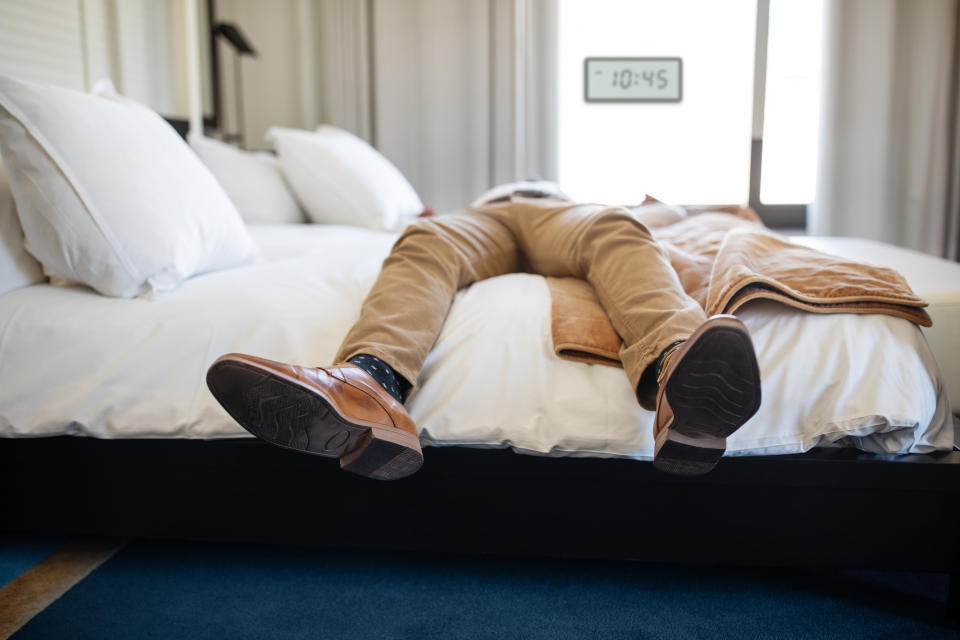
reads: 10,45
